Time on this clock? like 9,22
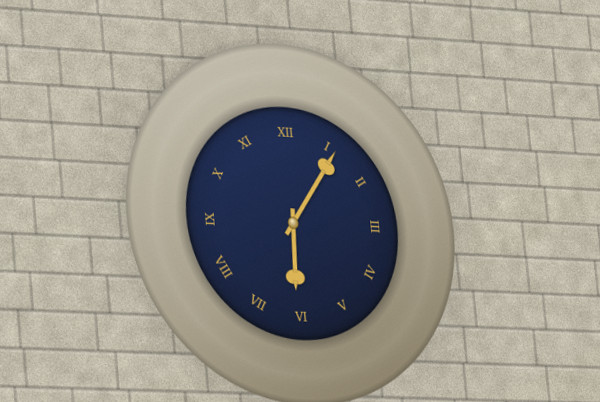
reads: 6,06
